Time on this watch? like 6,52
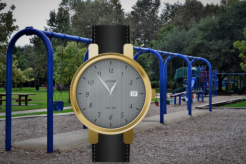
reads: 12,54
